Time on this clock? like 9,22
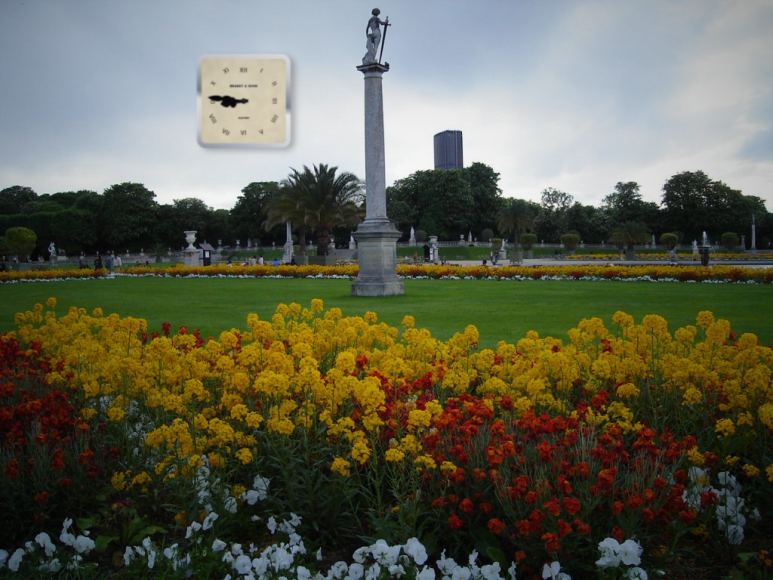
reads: 8,46
